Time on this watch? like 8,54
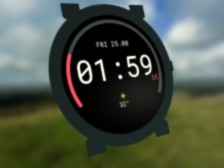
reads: 1,59
